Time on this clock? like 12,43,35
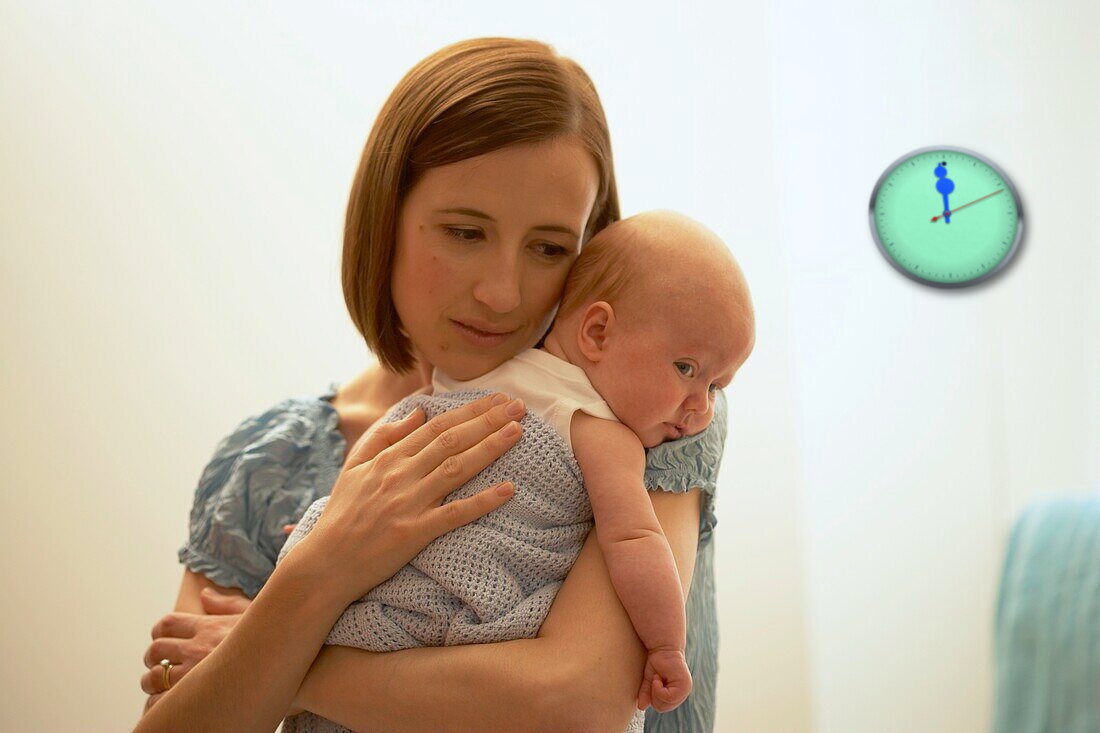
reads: 11,59,11
